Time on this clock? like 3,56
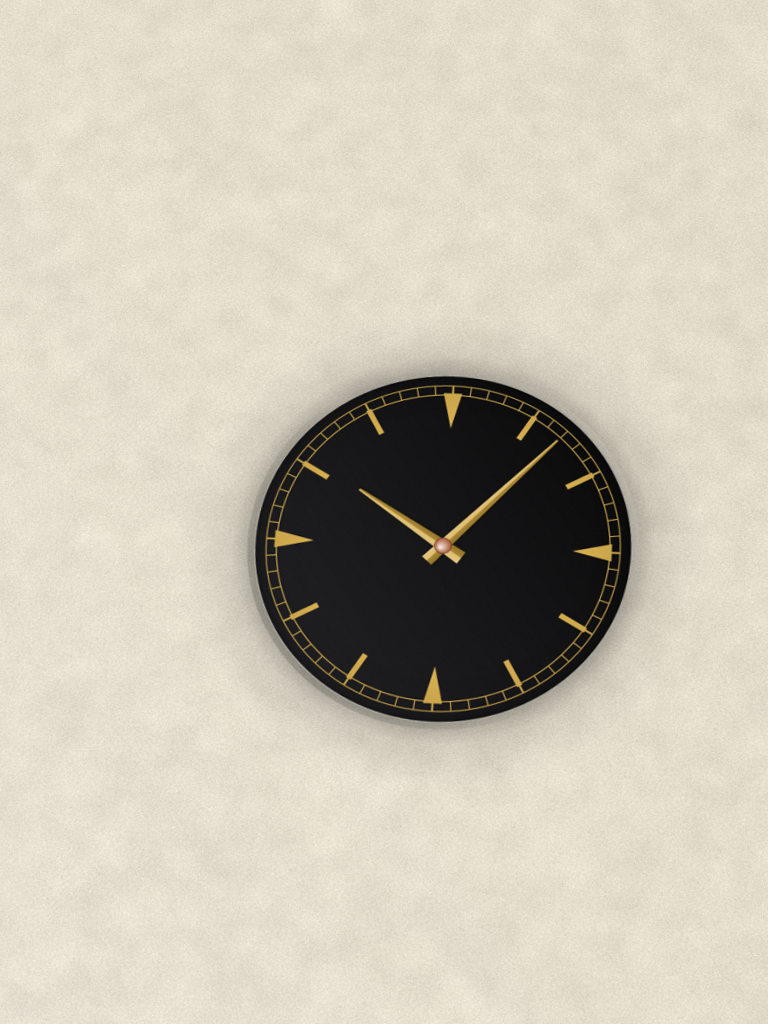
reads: 10,07
